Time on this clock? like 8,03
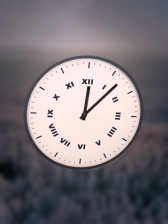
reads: 12,07
